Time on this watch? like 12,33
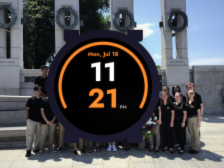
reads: 11,21
